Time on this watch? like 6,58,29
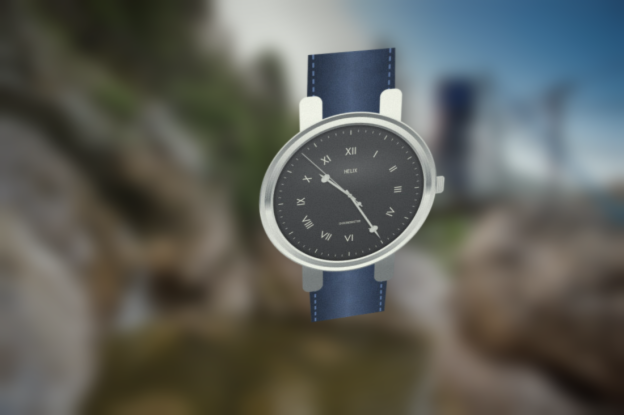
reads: 10,24,53
